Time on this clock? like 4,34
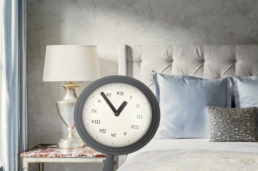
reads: 12,53
